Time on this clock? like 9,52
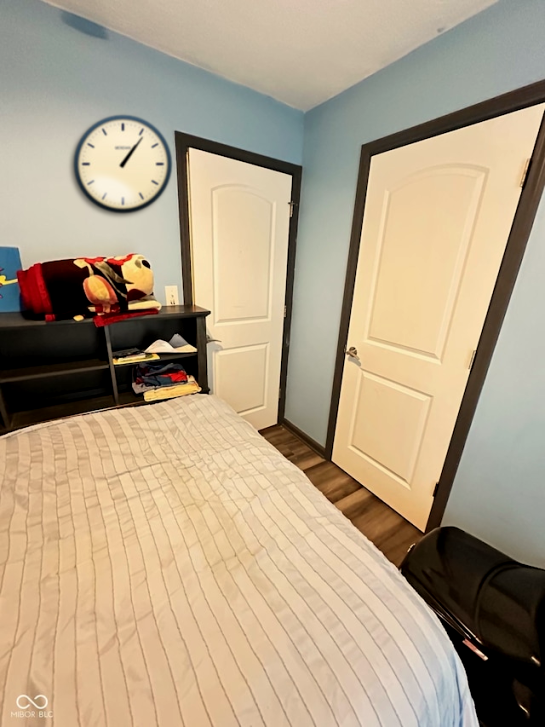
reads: 1,06
